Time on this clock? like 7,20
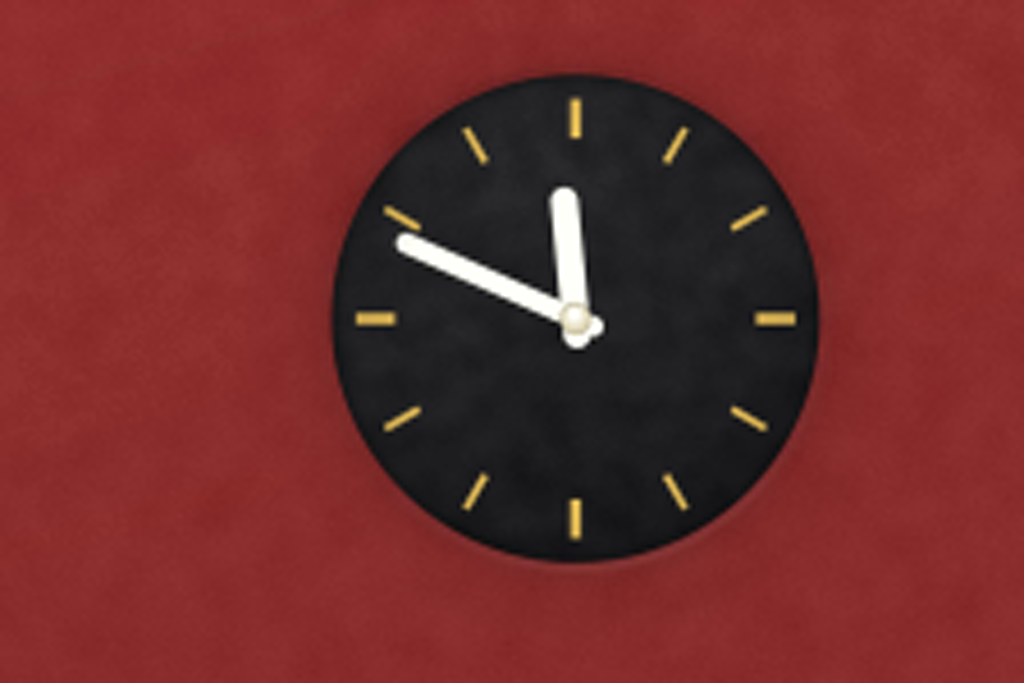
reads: 11,49
